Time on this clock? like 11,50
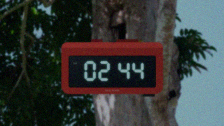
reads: 2,44
